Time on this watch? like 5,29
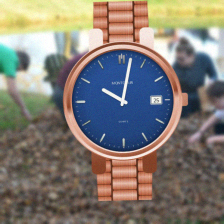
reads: 10,02
